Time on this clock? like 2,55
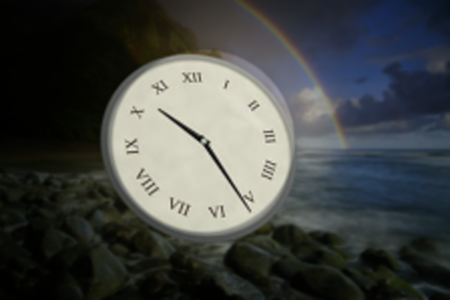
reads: 10,26
